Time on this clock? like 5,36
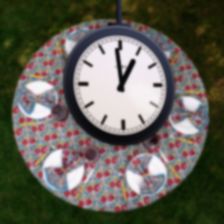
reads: 12,59
